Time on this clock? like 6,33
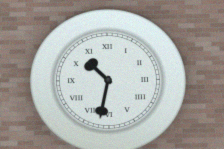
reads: 10,32
